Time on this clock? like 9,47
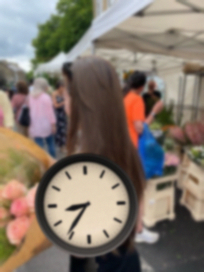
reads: 8,36
